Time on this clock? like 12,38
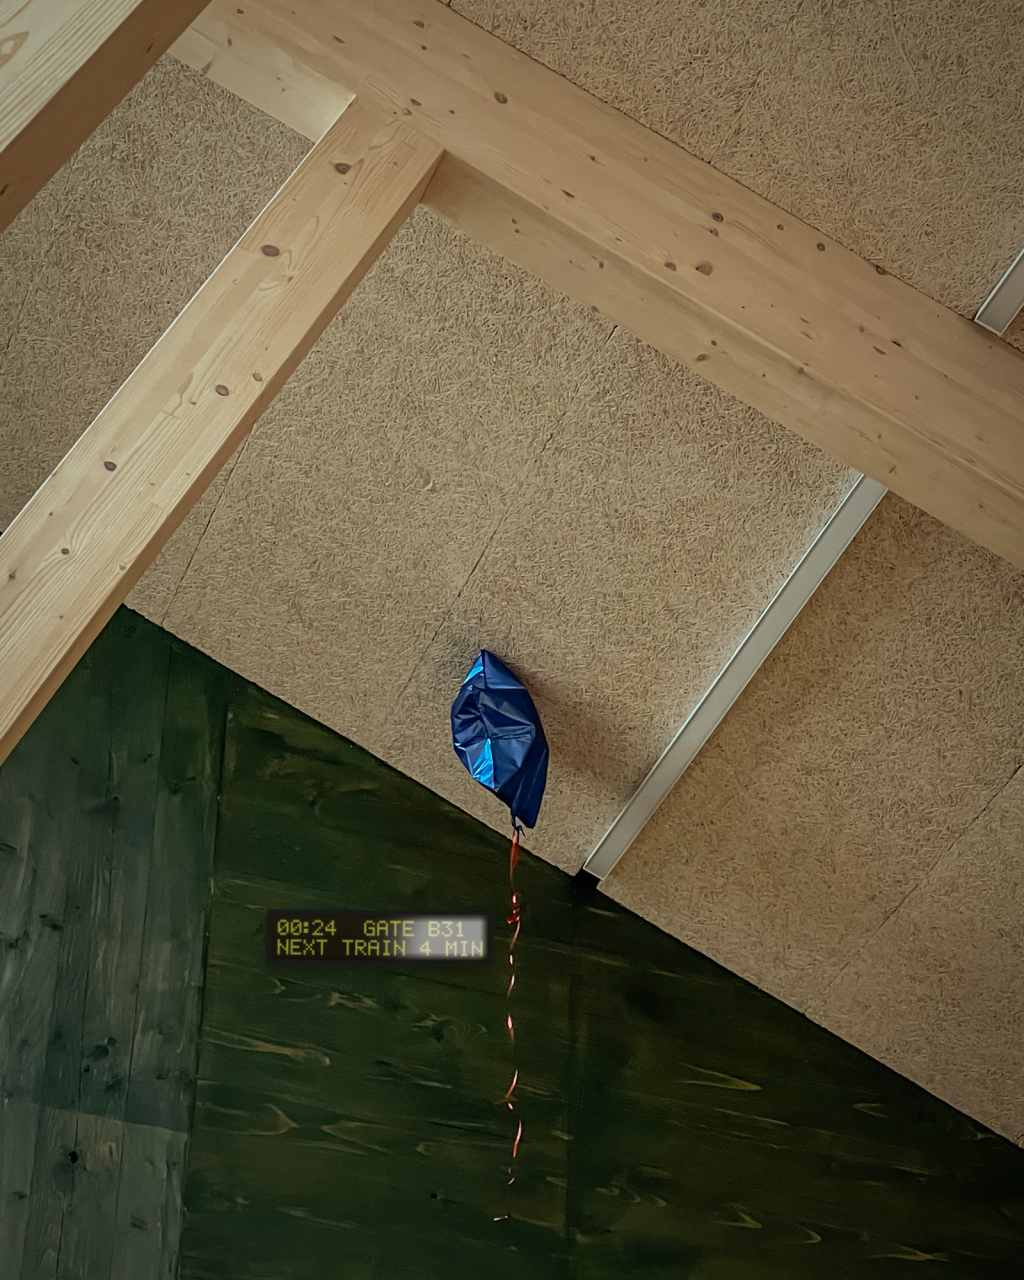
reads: 0,24
